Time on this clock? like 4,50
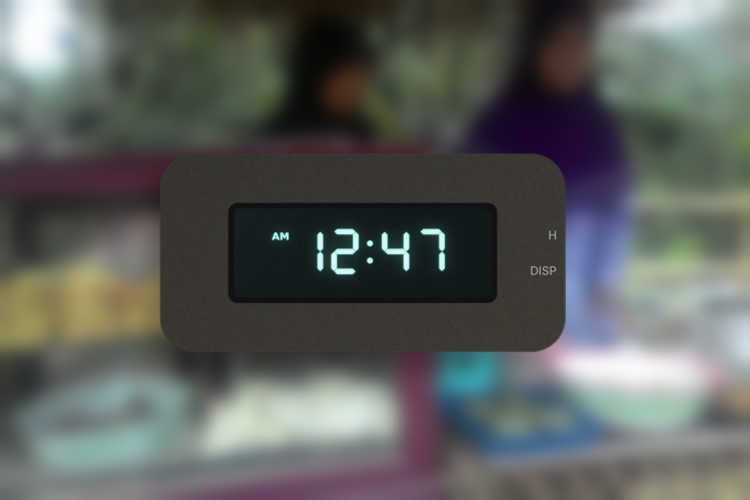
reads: 12,47
